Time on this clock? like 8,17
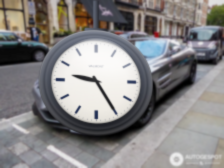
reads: 9,25
